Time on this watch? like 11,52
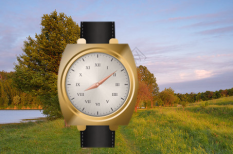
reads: 8,09
